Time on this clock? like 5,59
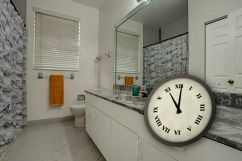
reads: 11,01
